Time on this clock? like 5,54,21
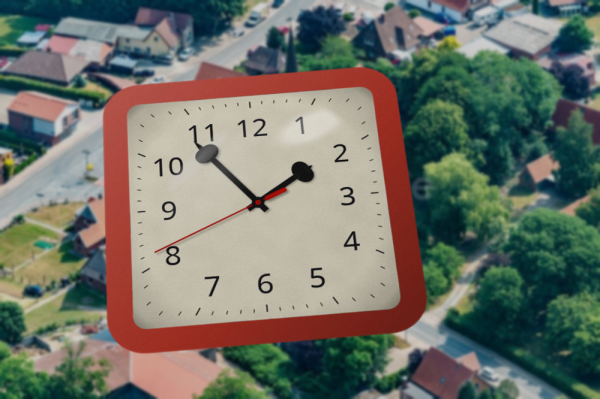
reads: 1,53,41
